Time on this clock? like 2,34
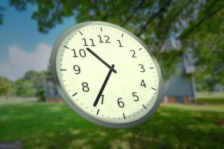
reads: 10,36
